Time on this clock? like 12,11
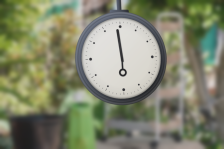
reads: 5,59
